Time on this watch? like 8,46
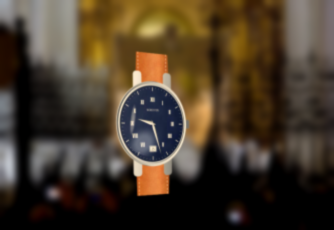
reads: 9,27
